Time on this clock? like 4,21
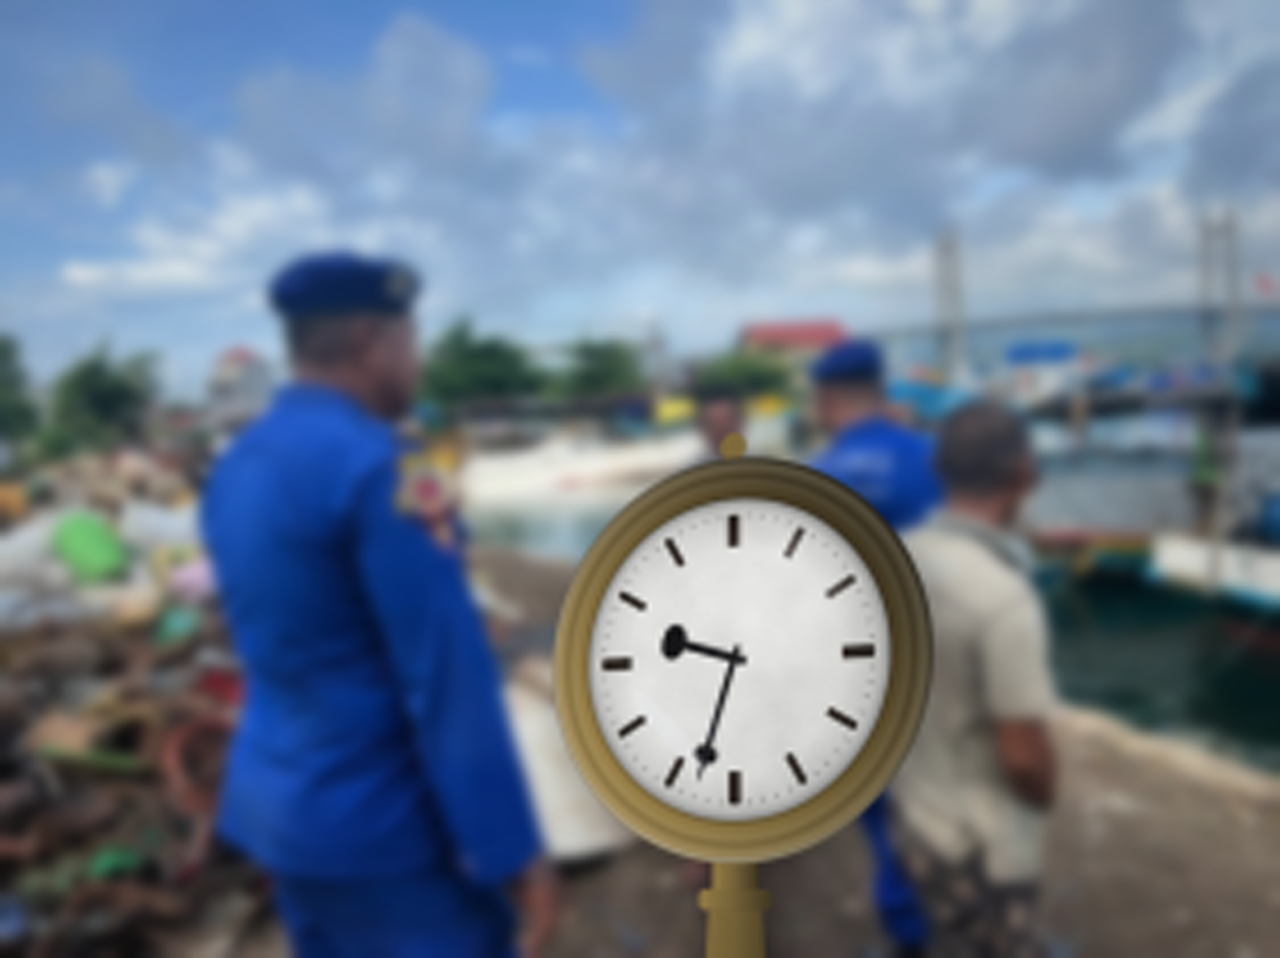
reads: 9,33
